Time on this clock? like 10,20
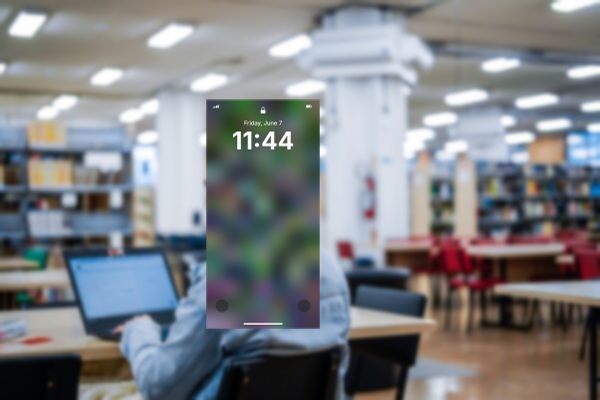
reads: 11,44
